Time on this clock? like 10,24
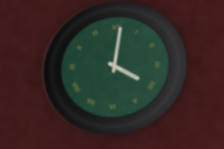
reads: 4,01
